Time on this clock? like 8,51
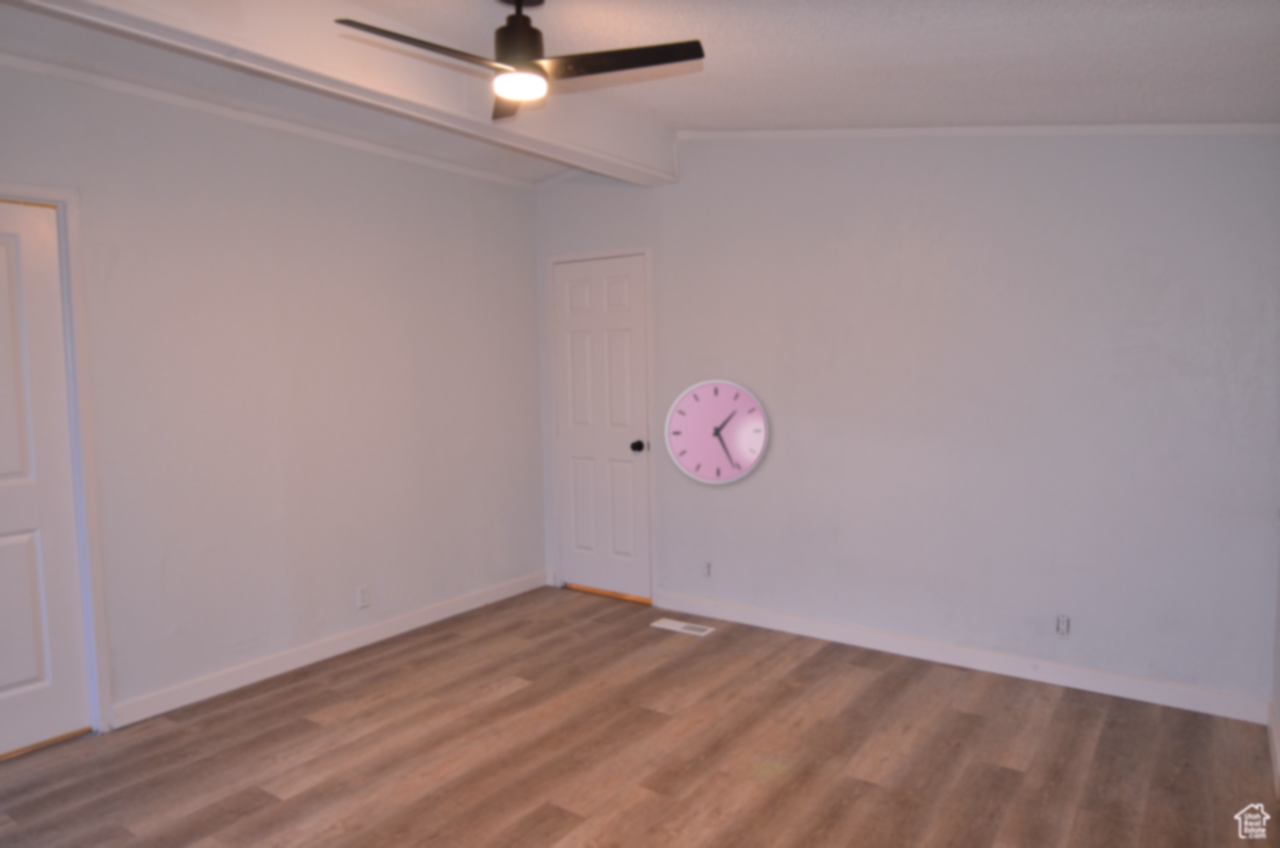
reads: 1,26
